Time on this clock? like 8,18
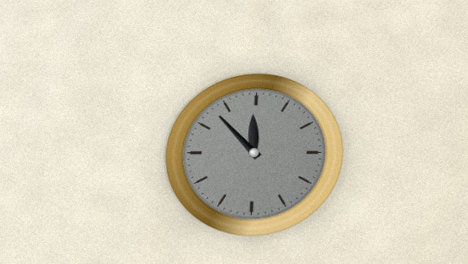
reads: 11,53
